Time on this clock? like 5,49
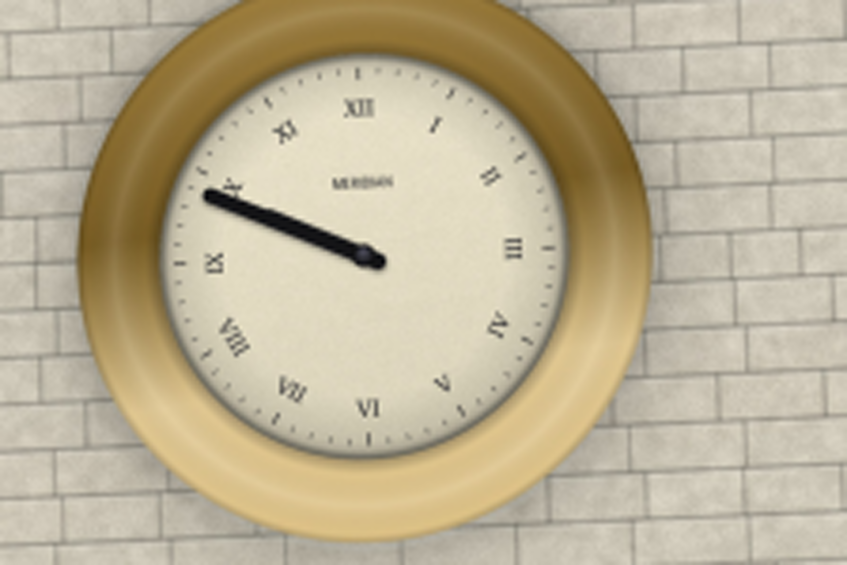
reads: 9,49
